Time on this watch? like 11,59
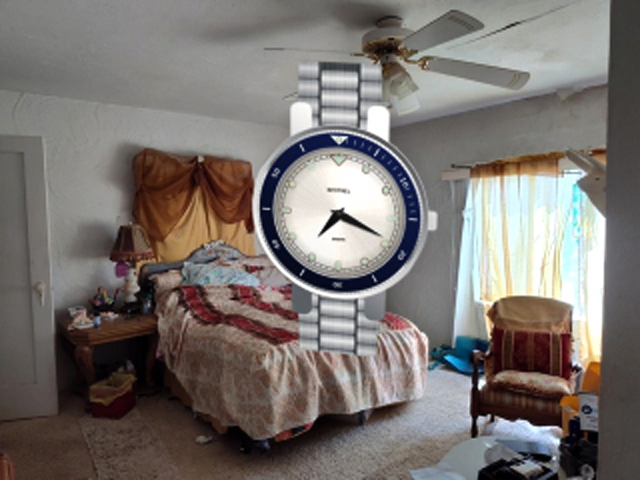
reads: 7,19
